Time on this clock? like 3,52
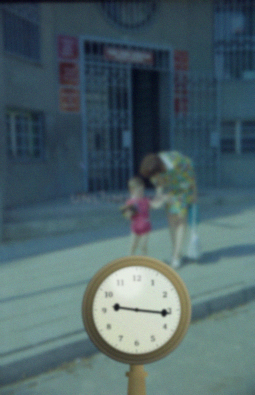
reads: 9,16
